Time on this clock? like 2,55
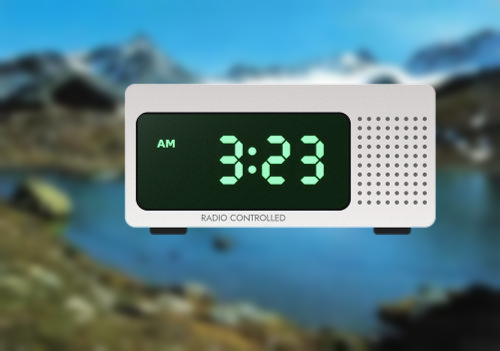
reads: 3,23
